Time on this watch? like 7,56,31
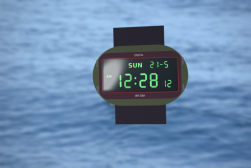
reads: 12,28,12
